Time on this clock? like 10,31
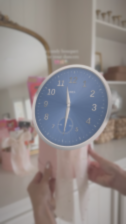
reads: 11,30
